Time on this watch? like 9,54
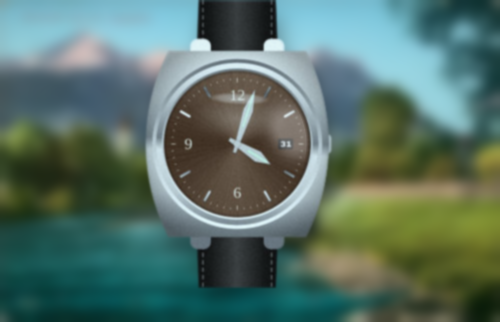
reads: 4,03
